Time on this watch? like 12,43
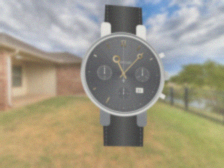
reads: 11,07
